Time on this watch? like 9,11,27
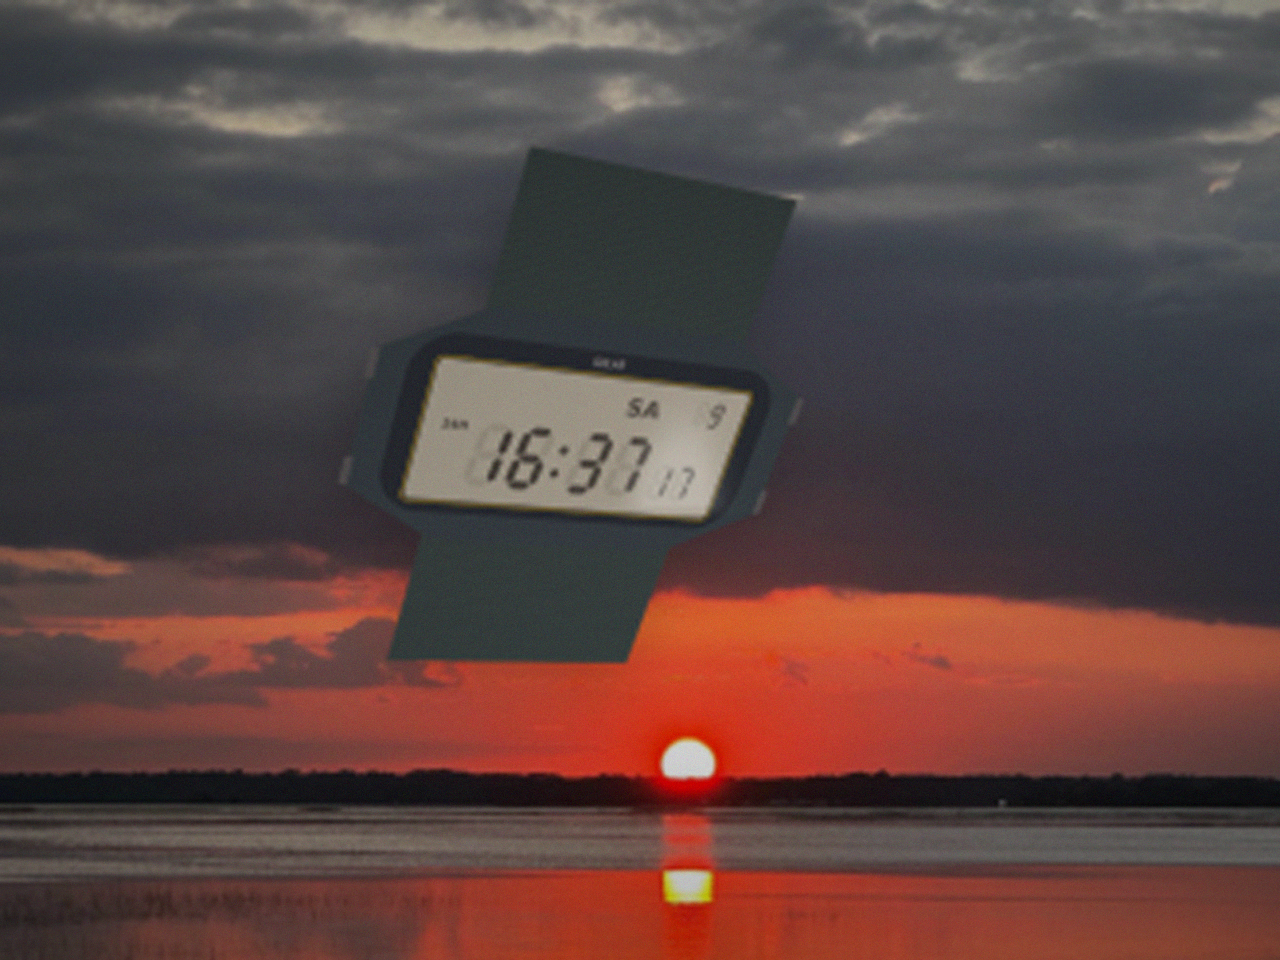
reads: 16,37,17
